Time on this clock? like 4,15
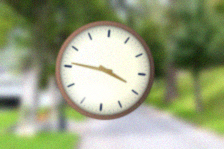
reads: 3,46
